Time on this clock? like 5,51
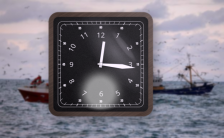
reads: 12,16
